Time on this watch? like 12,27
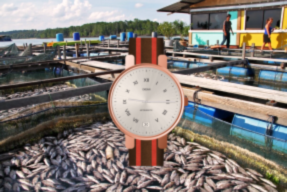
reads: 9,15
